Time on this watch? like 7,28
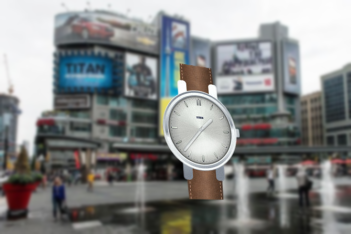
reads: 1,37
